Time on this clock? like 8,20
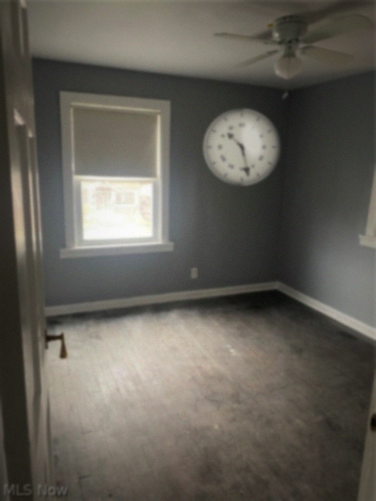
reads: 10,28
